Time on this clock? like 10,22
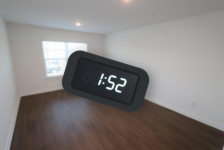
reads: 1,52
